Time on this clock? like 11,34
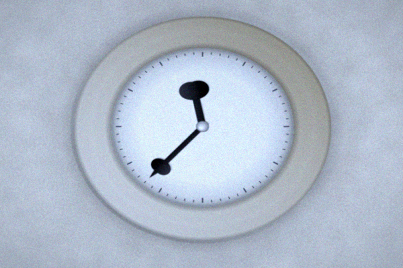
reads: 11,37
